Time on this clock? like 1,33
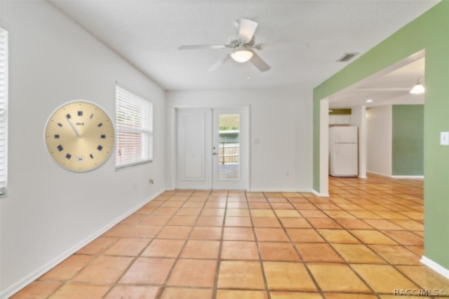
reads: 10,54
